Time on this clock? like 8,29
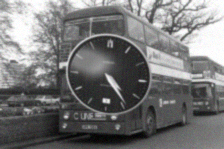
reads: 4,24
